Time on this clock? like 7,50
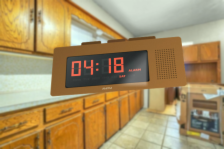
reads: 4,18
